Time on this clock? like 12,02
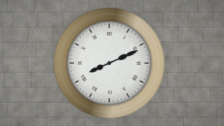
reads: 8,11
